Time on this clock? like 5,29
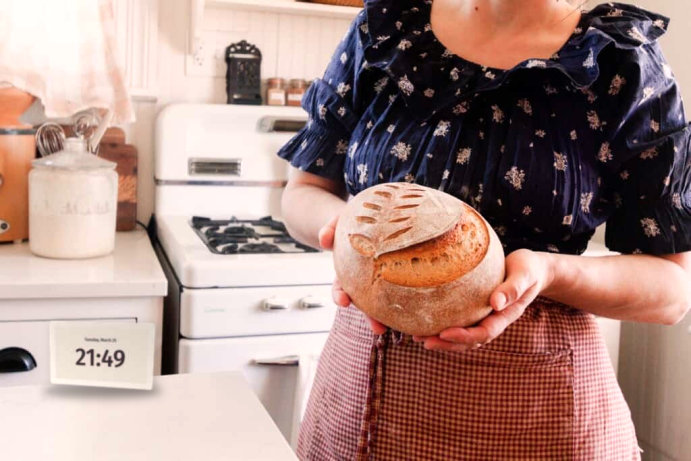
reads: 21,49
